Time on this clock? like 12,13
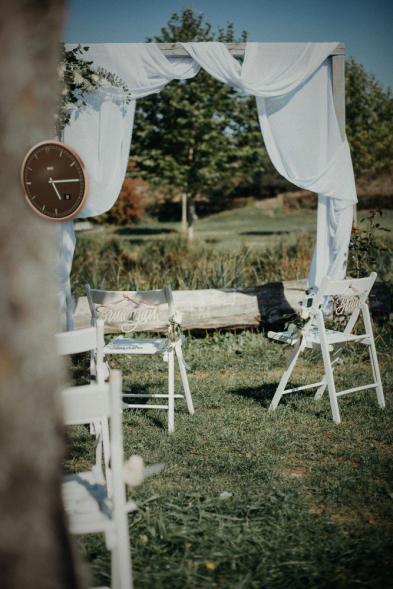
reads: 5,15
